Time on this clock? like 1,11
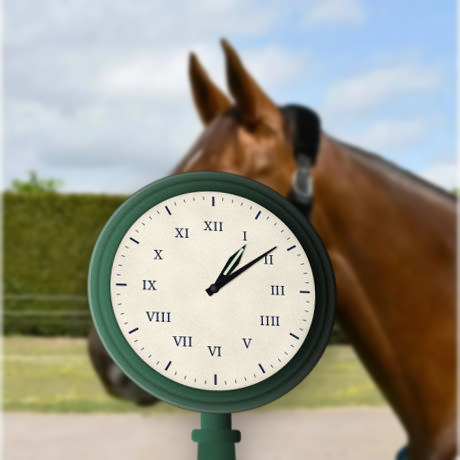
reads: 1,09
